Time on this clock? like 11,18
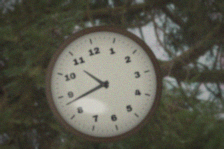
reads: 10,43
